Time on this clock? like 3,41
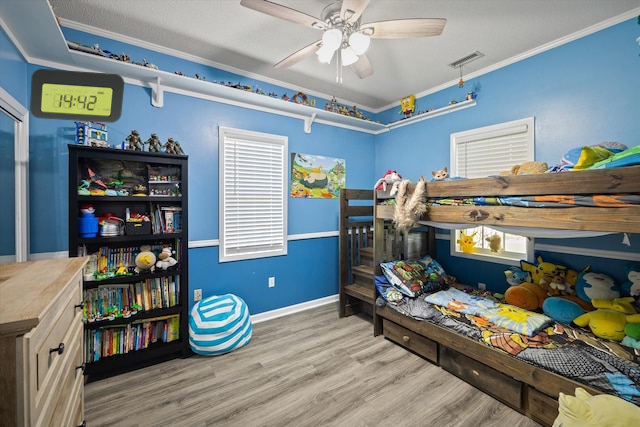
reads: 14,42
